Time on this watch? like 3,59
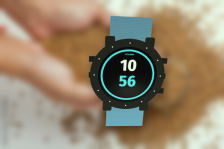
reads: 10,56
